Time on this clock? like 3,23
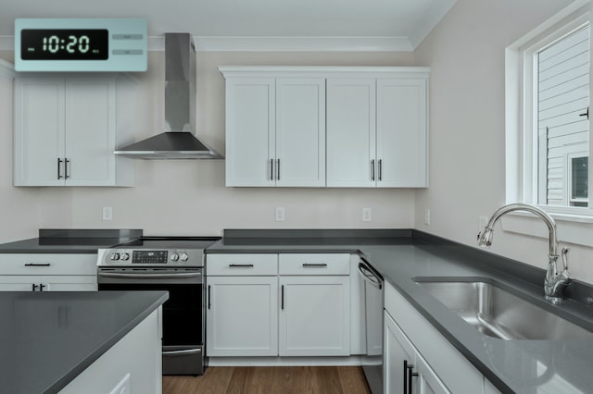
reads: 10,20
